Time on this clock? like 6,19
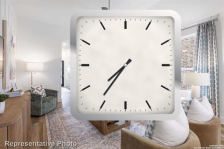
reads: 7,36
